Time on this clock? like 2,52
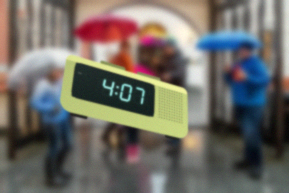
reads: 4,07
